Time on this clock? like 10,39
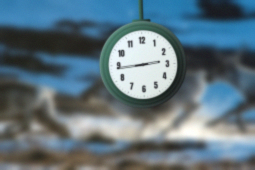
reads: 2,44
